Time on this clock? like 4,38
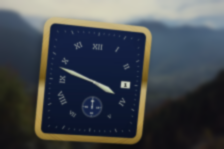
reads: 3,48
